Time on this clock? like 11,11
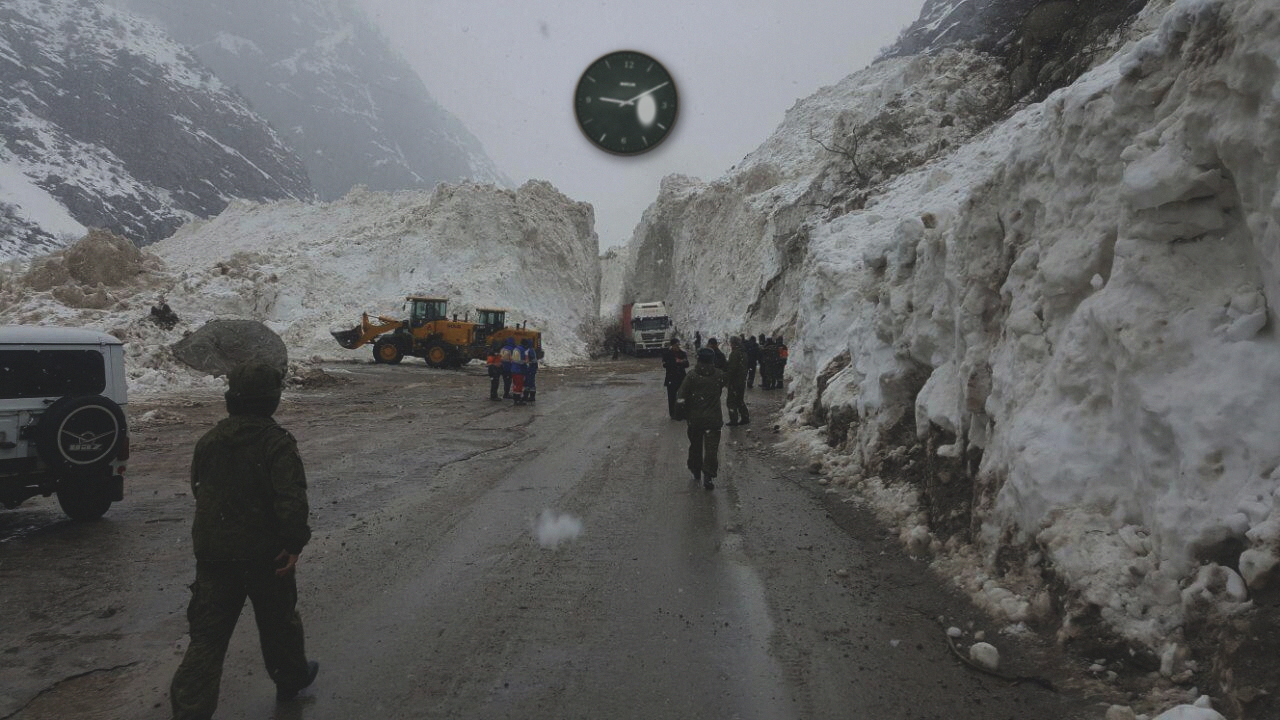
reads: 9,10
